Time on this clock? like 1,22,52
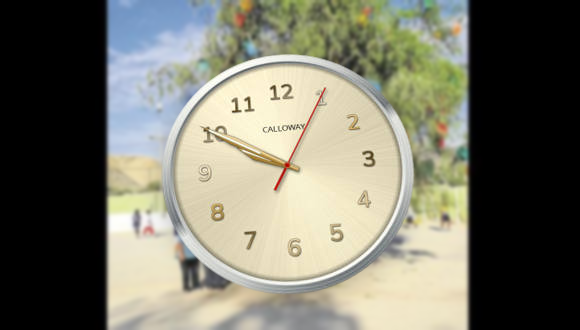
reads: 9,50,05
